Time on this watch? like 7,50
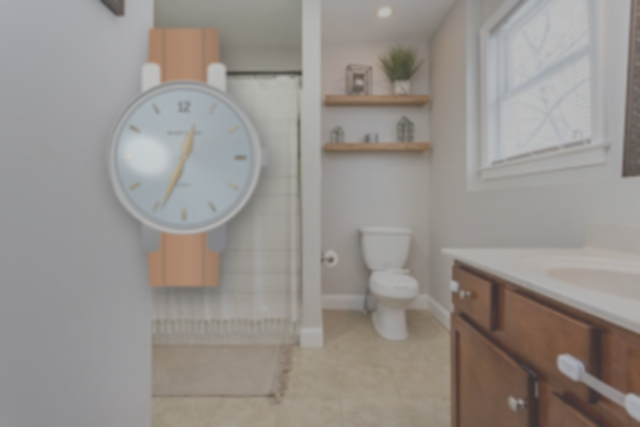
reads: 12,34
